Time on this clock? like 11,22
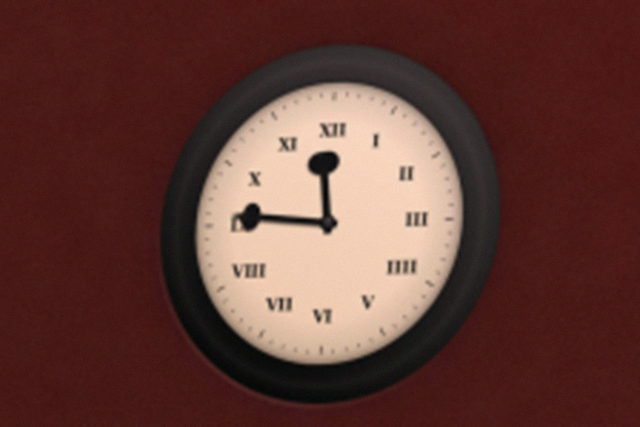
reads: 11,46
